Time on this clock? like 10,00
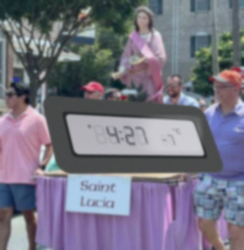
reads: 4,27
